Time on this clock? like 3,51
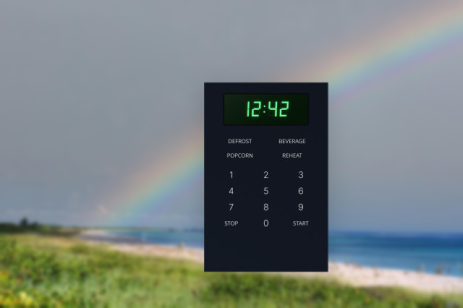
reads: 12,42
